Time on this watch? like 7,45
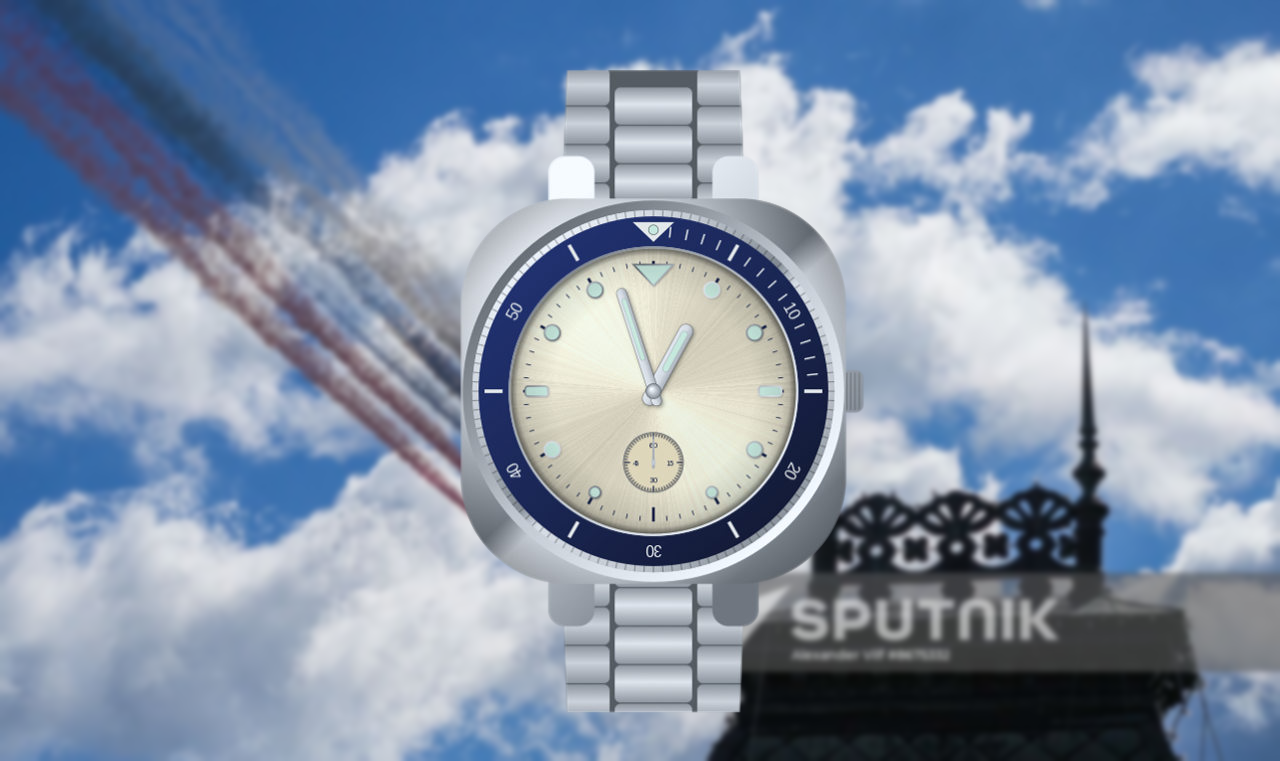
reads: 12,57
